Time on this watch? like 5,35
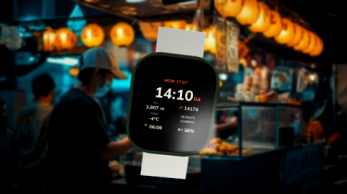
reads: 14,10
